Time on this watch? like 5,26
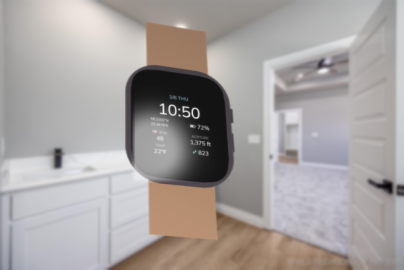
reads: 10,50
